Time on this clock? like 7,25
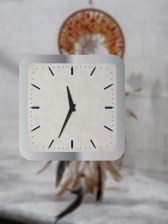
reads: 11,34
